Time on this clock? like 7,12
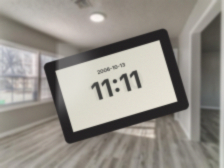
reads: 11,11
